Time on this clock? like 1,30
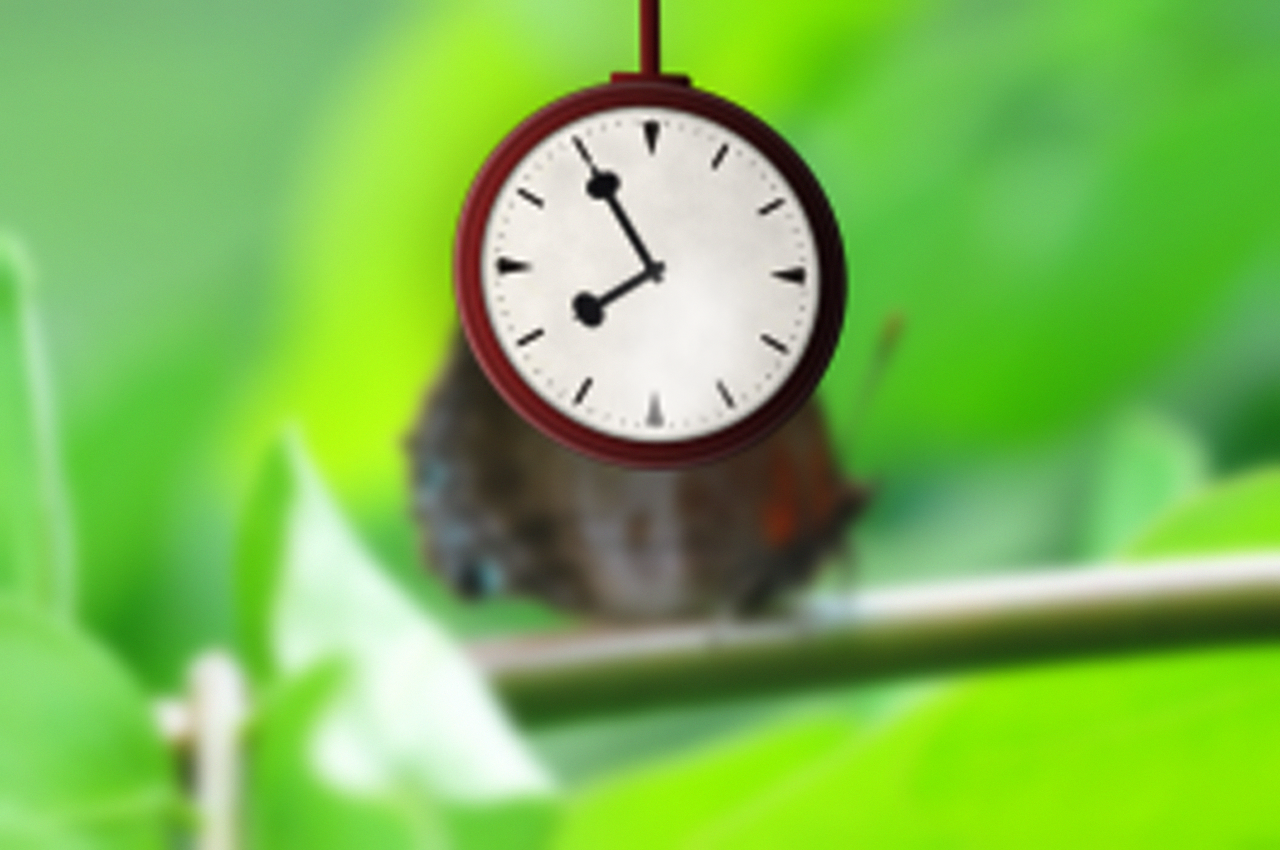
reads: 7,55
